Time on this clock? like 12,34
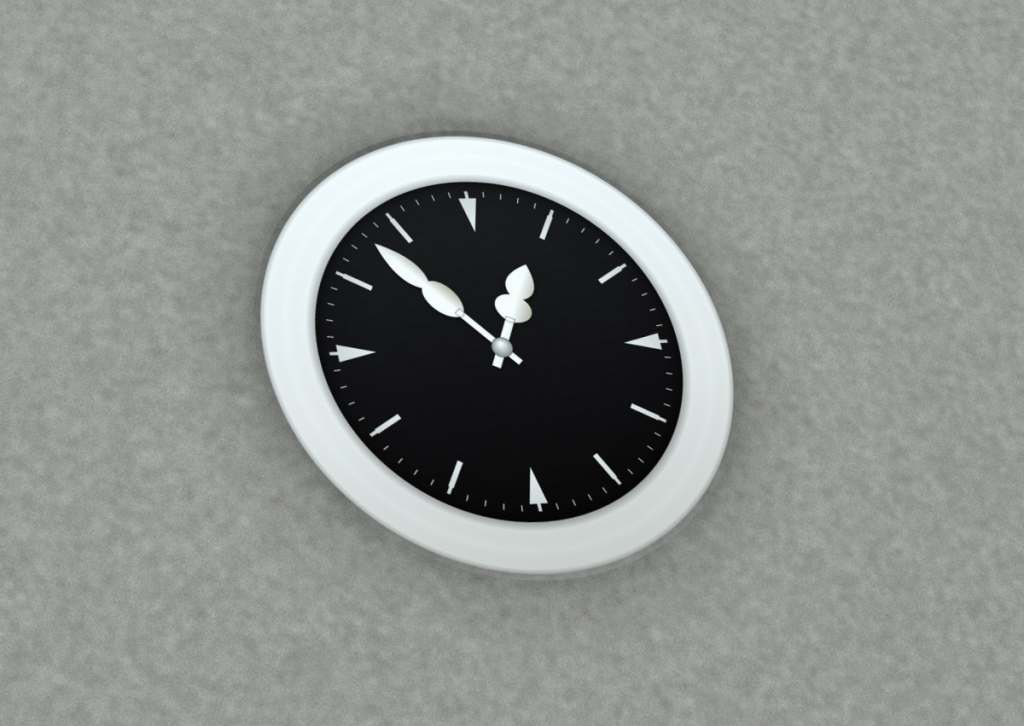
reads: 12,53
